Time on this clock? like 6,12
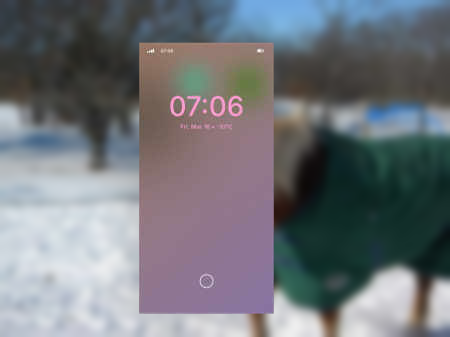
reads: 7,06
